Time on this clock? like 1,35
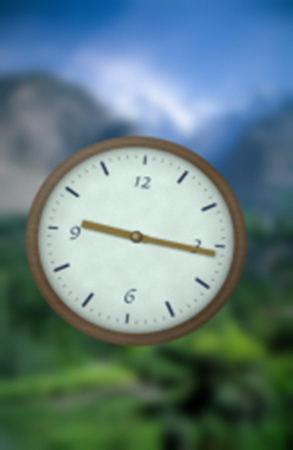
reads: 9,16
